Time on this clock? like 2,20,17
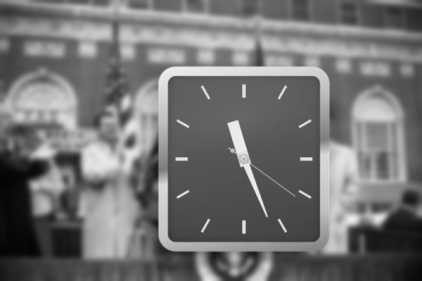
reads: 11,26,21
